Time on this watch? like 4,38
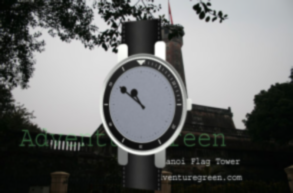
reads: 10,51
